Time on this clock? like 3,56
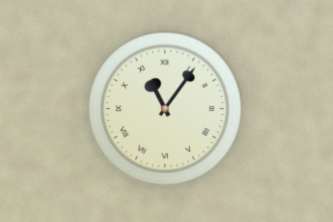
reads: 11,06
